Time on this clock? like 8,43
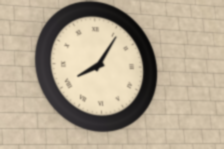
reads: 8,06
